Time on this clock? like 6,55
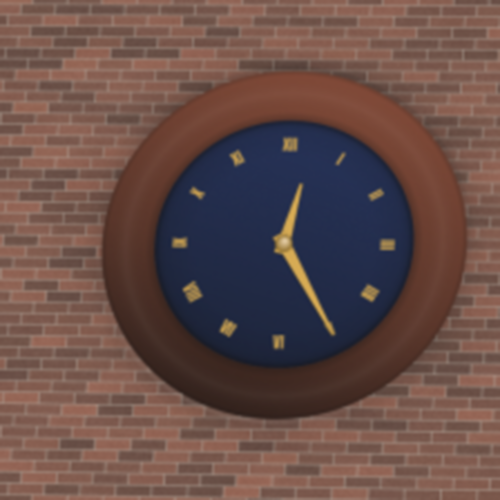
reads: 12,25
